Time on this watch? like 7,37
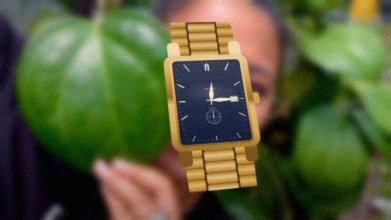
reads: 12,15
